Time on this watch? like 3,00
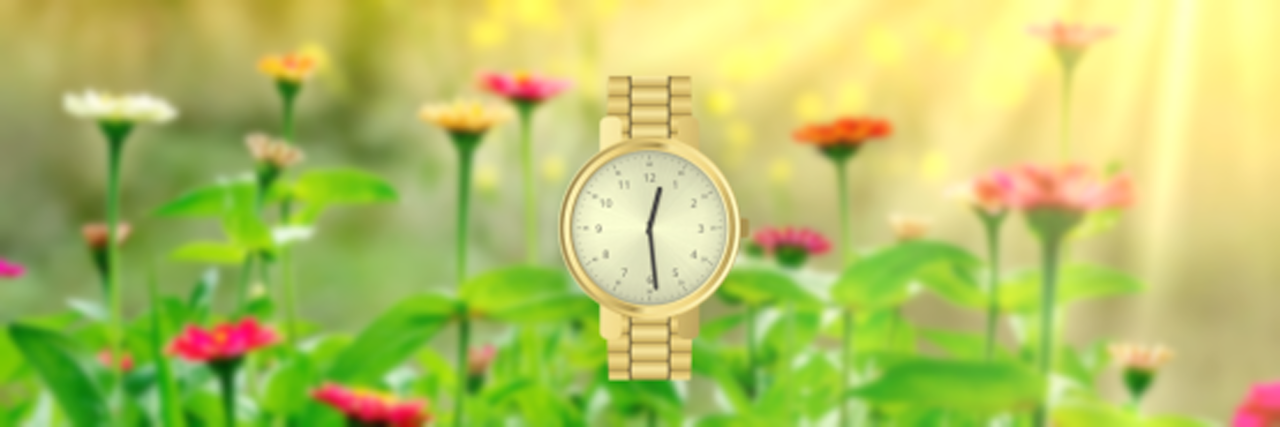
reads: 12,29
